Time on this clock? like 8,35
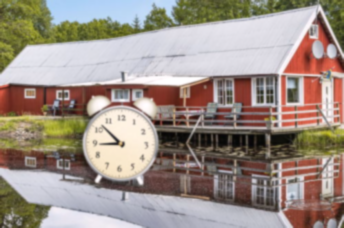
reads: 8,52
